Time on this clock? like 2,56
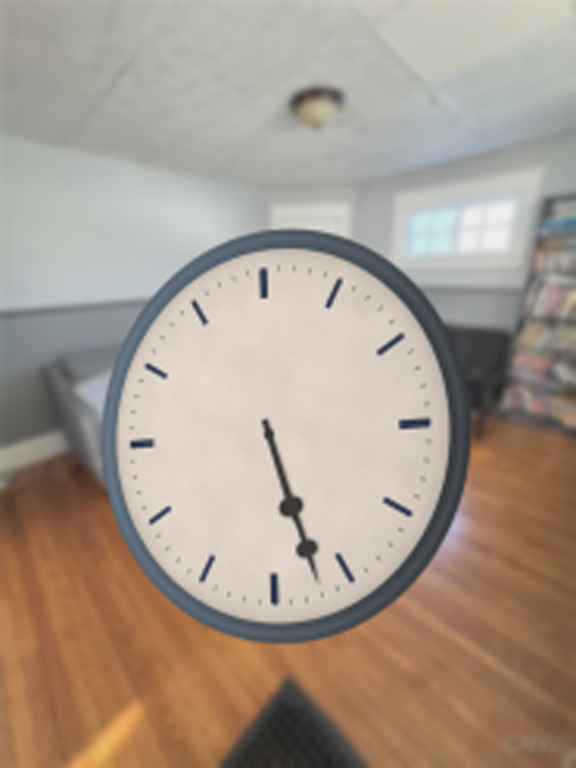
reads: 5,27
